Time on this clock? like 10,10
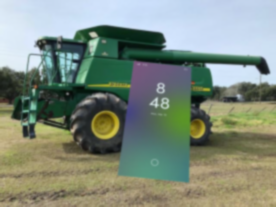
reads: 8,48
